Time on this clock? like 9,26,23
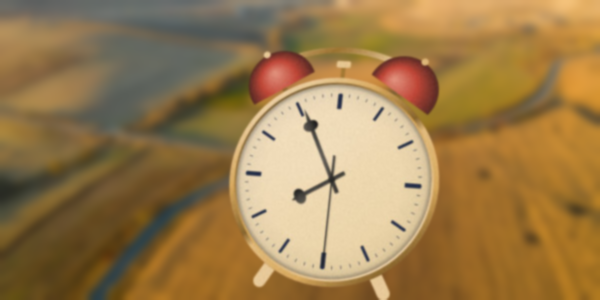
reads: 7,55,30
